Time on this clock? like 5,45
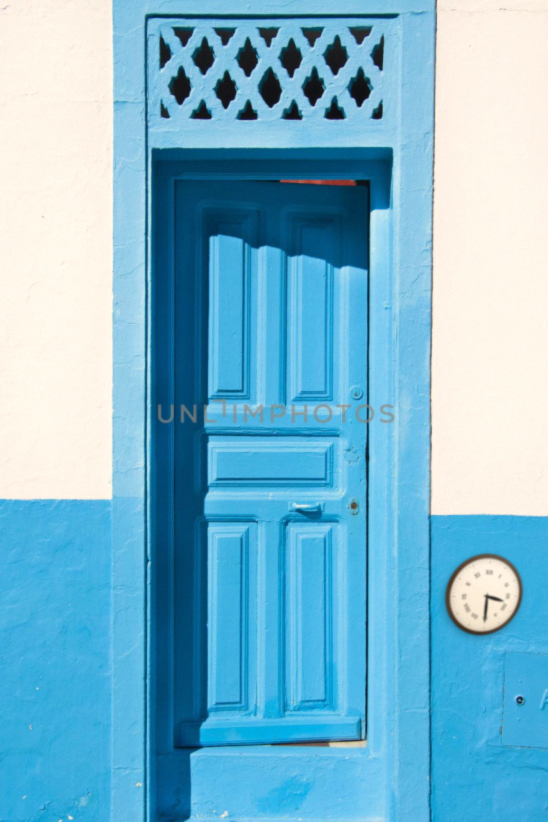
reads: 3,30
